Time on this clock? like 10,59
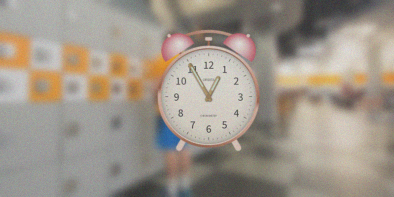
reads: 12,55
